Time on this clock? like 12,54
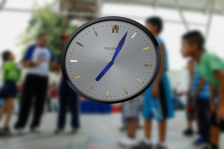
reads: 7,03
